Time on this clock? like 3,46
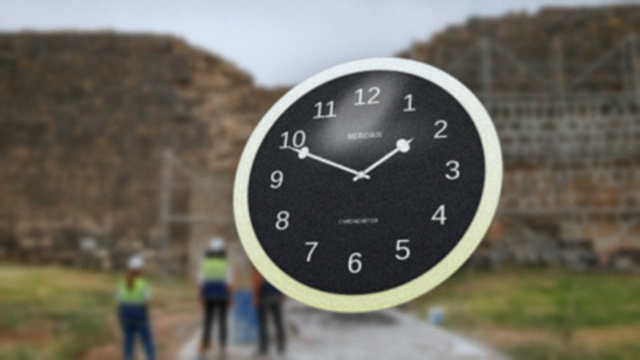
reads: 1,49
